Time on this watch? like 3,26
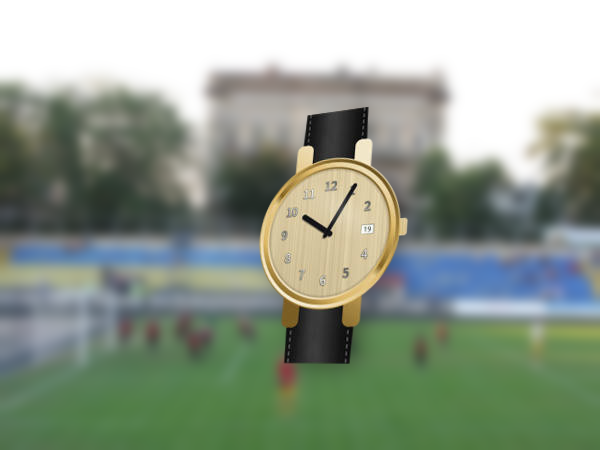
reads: 10,05
